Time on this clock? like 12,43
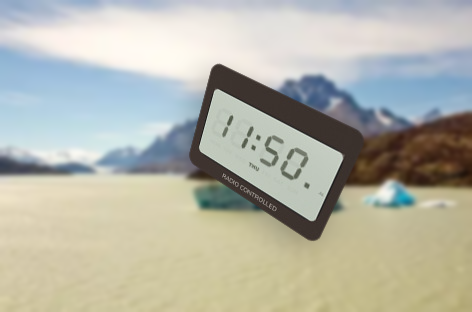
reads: 11,50
